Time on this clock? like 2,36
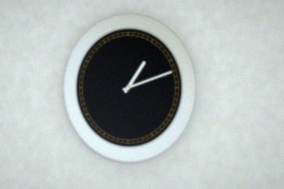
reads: 1,12
